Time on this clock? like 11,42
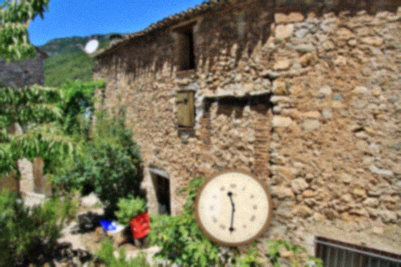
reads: 11,31
